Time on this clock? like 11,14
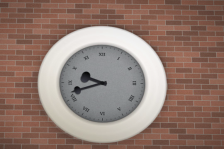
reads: 9,42
